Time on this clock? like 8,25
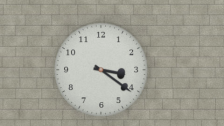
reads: 3,21
